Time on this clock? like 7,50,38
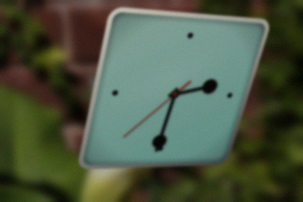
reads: 2,30,37
